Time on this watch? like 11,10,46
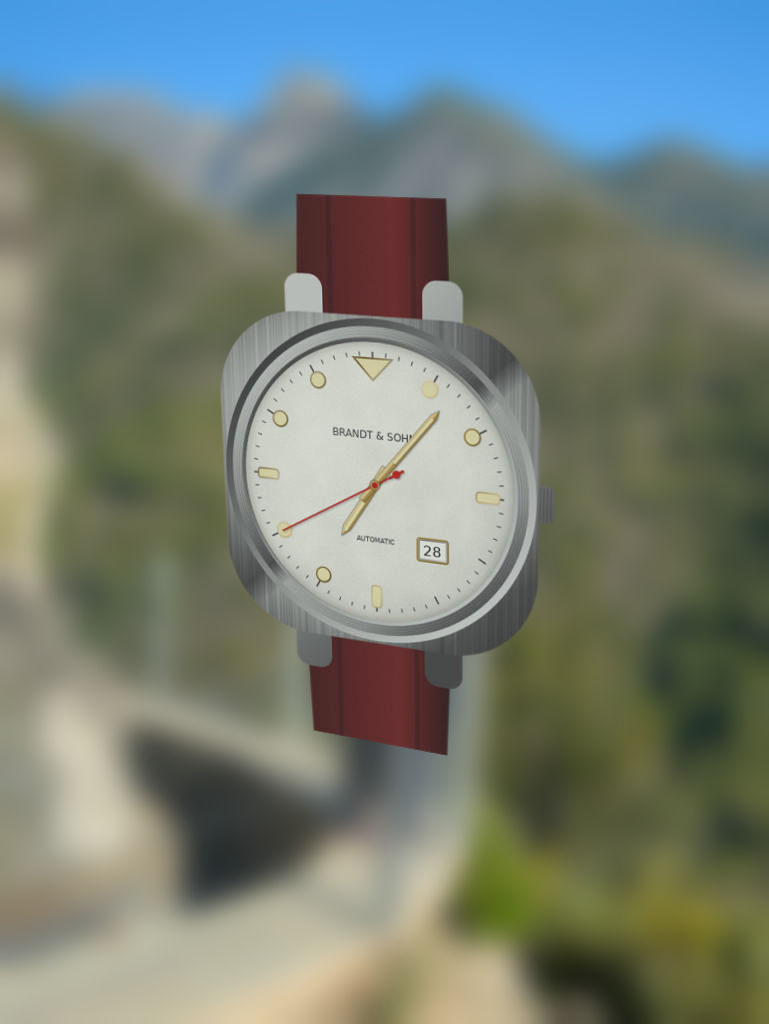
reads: 7,06,40
